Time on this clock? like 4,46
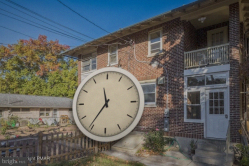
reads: 11,36
